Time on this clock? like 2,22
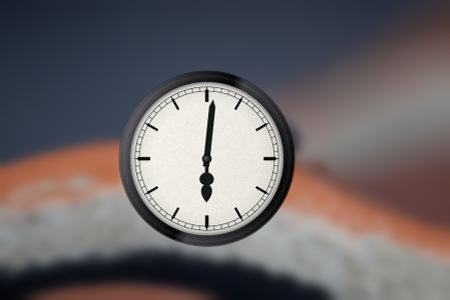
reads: 6,01
